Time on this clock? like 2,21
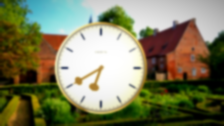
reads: 6,40
